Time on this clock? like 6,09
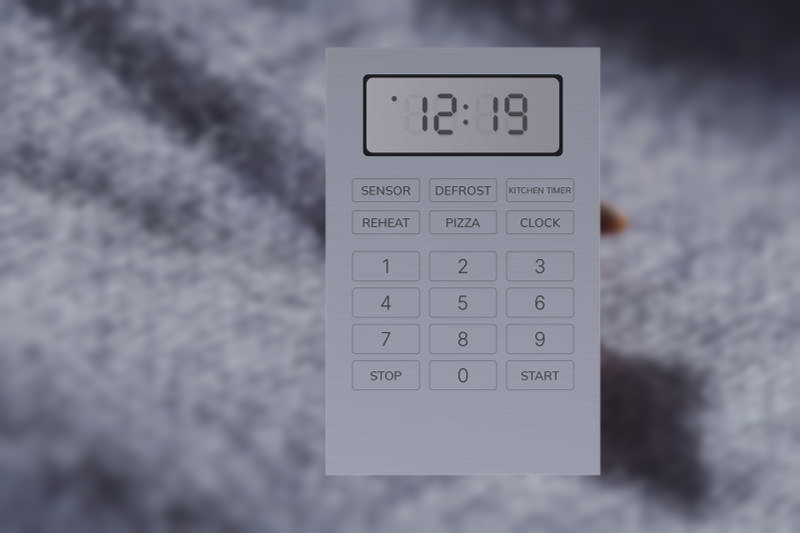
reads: 12,19
